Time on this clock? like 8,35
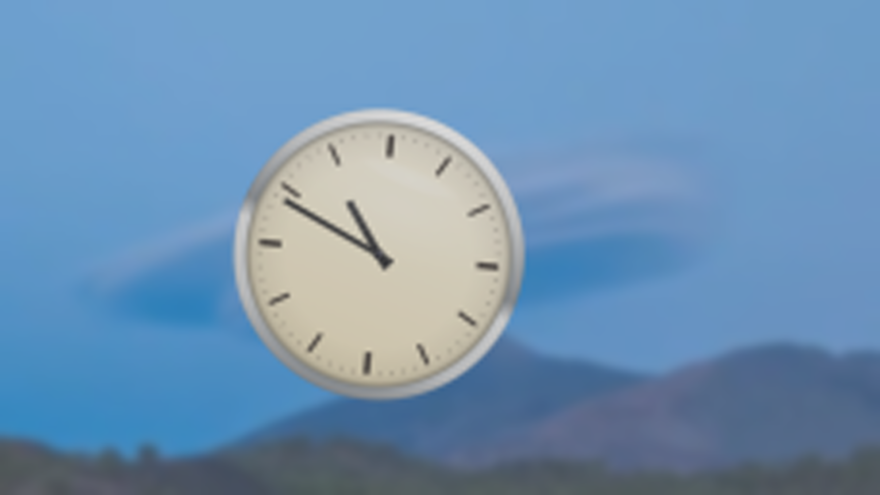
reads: 10,49
